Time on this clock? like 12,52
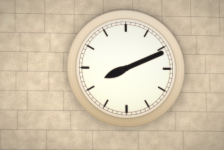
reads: 8,11
